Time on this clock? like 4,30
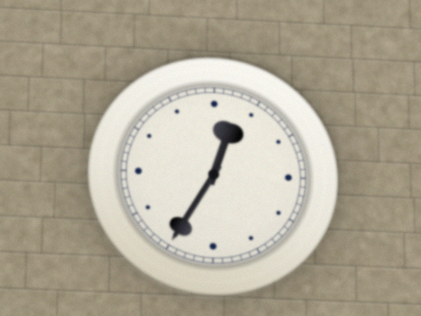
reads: 12,35
